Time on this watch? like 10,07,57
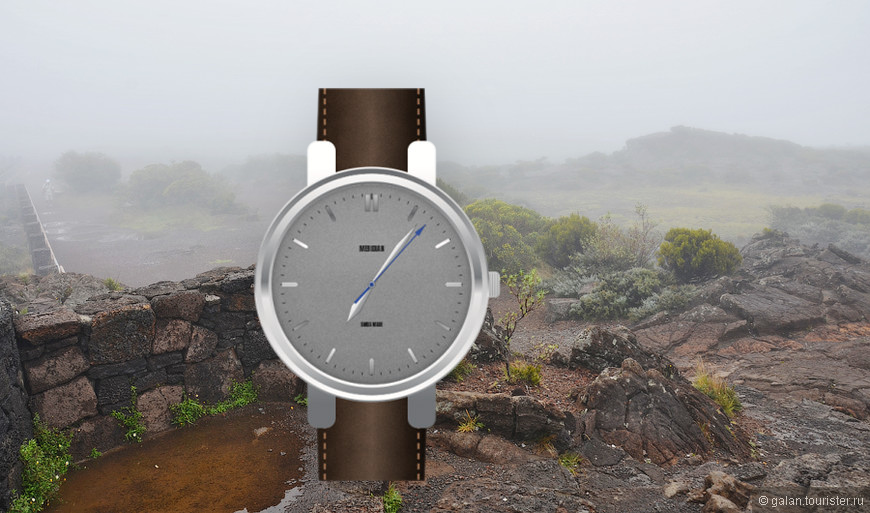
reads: 7,06,07
